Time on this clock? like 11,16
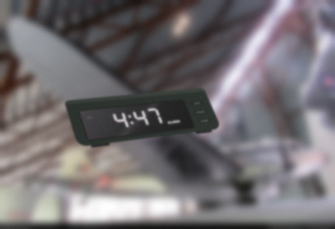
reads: 4,47
